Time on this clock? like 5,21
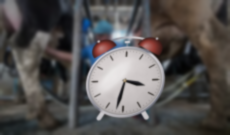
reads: 3,32
